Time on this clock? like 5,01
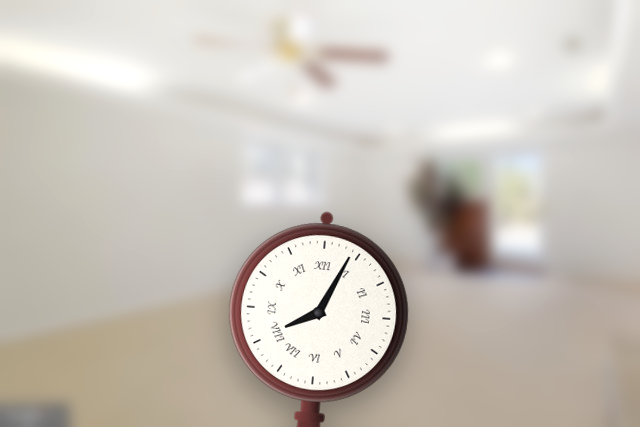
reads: 8,04
